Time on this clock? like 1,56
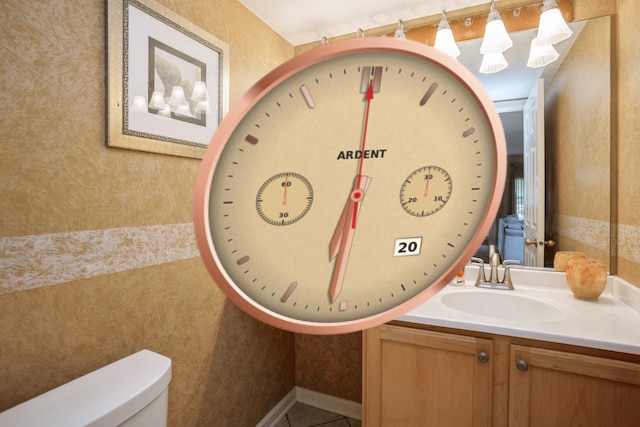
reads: 6,31
